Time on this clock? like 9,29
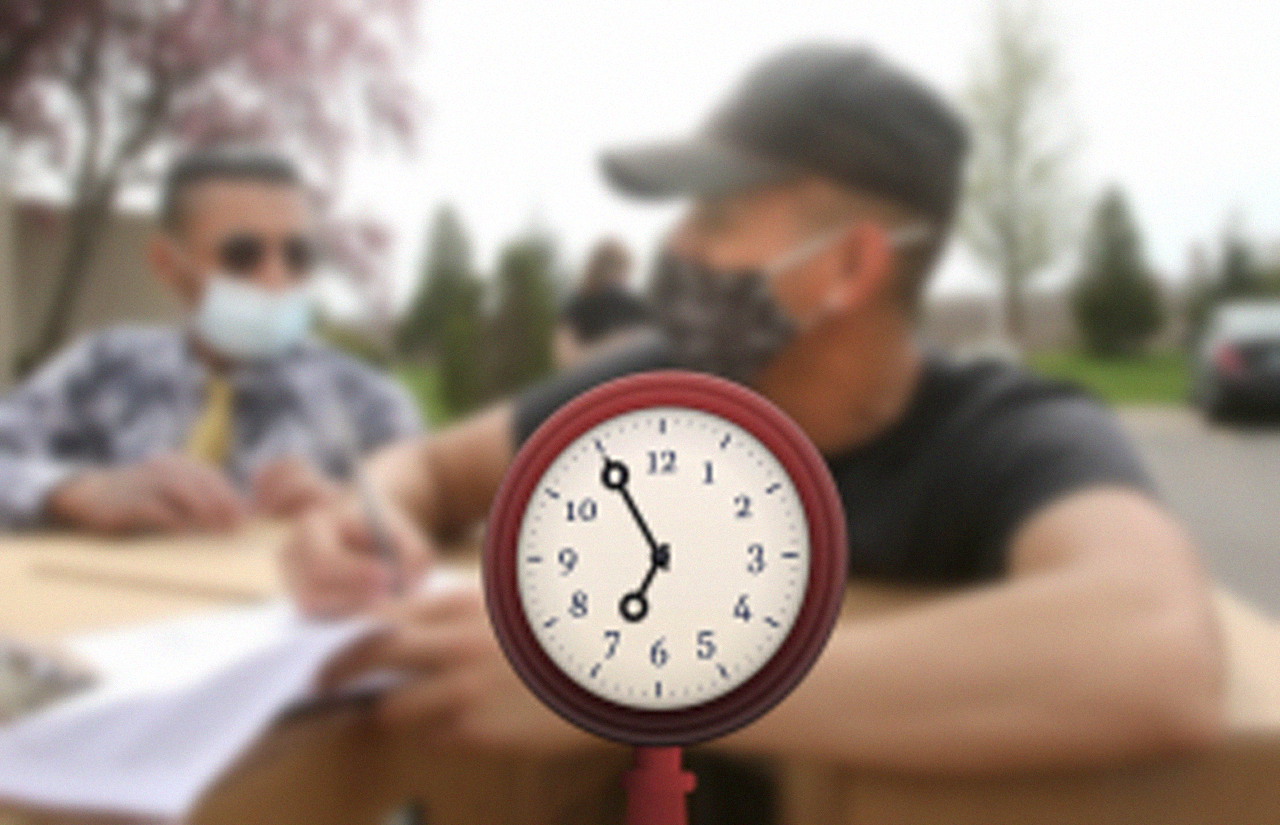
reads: 6,55
